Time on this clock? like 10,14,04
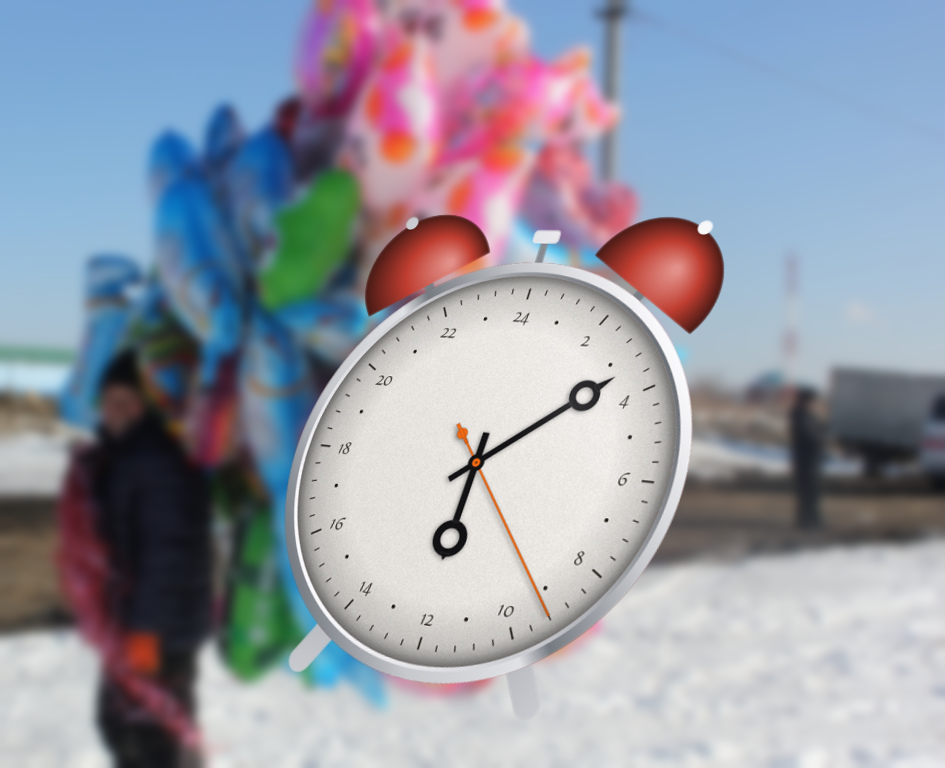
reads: 12,08,23
